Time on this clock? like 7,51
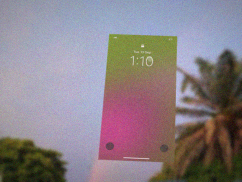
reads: 1,10
